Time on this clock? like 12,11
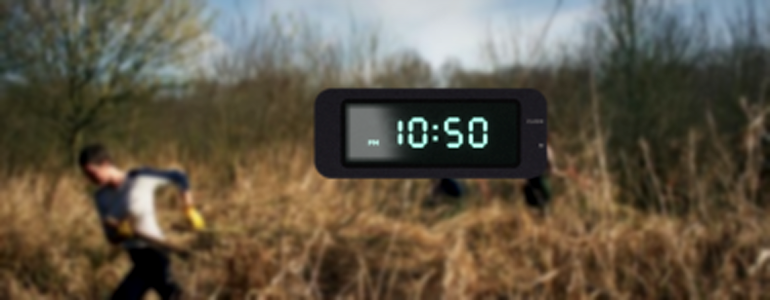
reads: 10,50
